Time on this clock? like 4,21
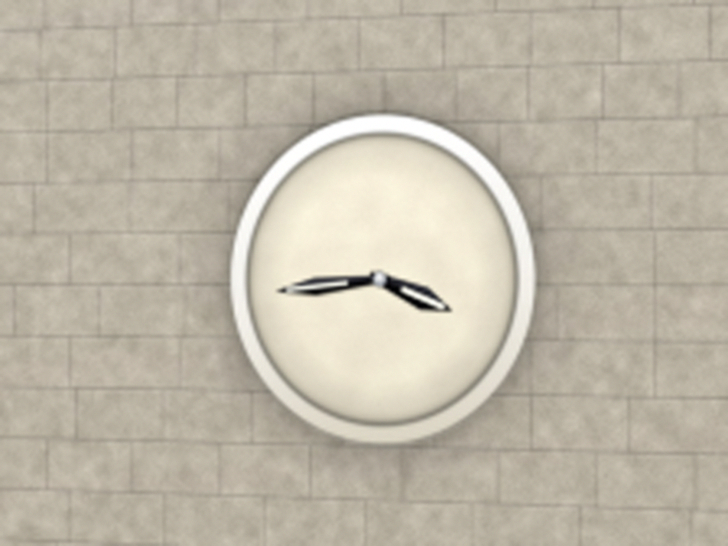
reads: 3,44
